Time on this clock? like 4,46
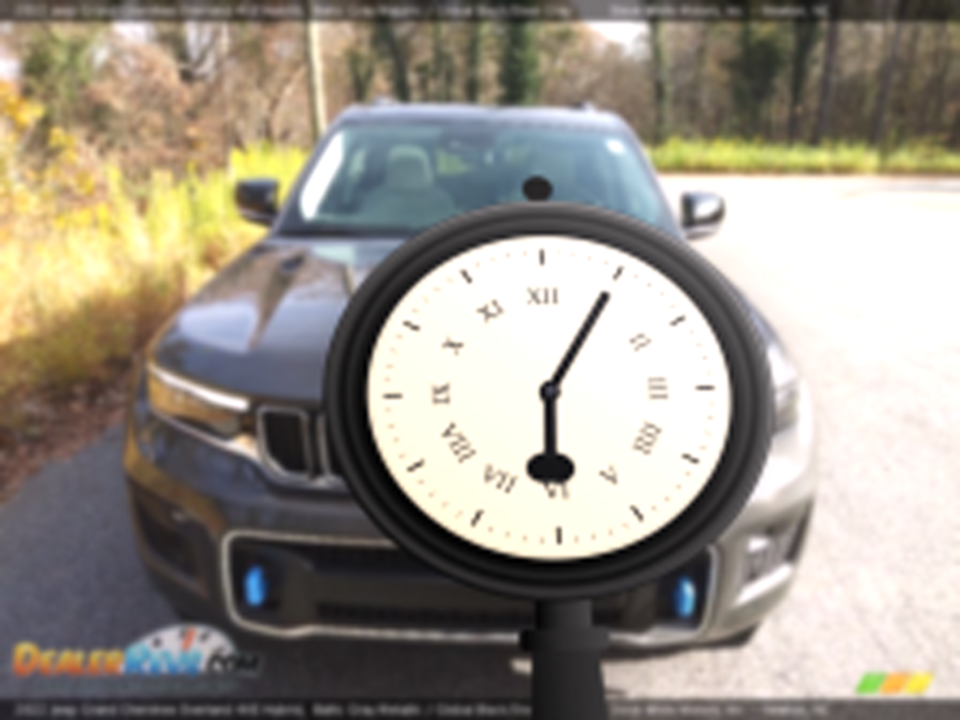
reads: 6,05
